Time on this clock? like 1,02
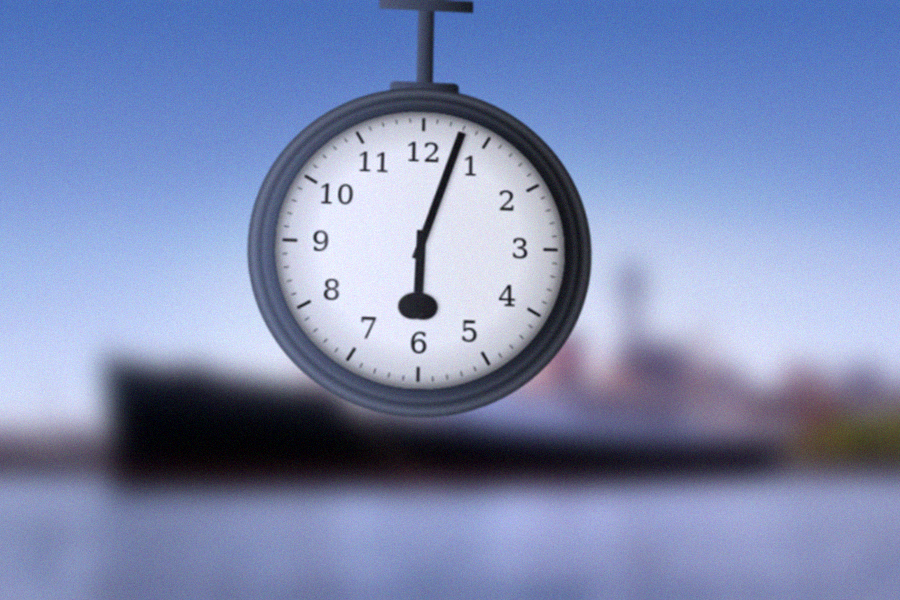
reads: 6,03
